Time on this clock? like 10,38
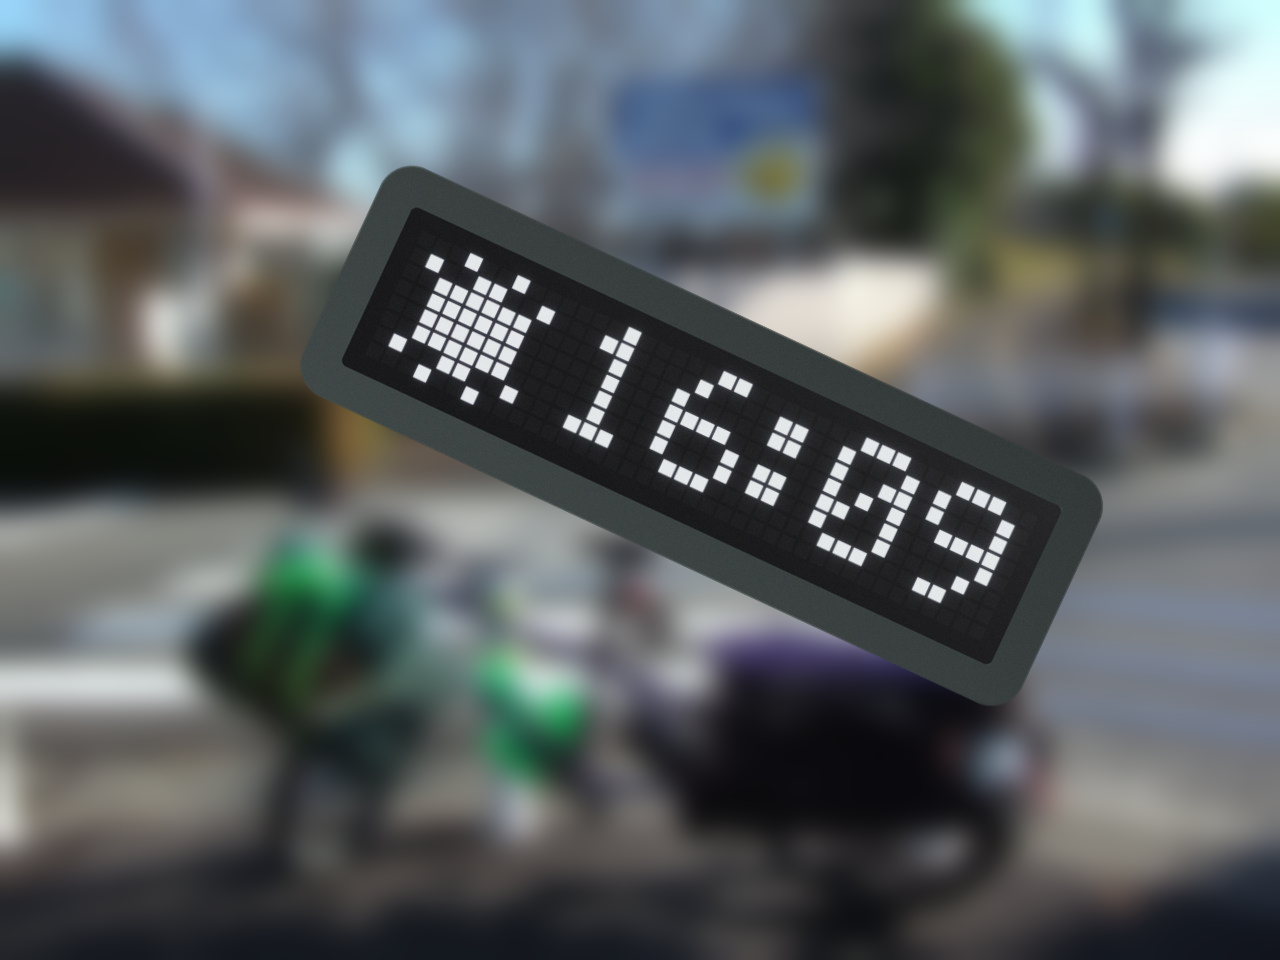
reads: 16,09
